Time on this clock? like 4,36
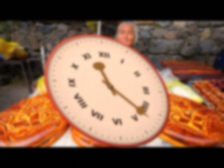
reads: 11,22
